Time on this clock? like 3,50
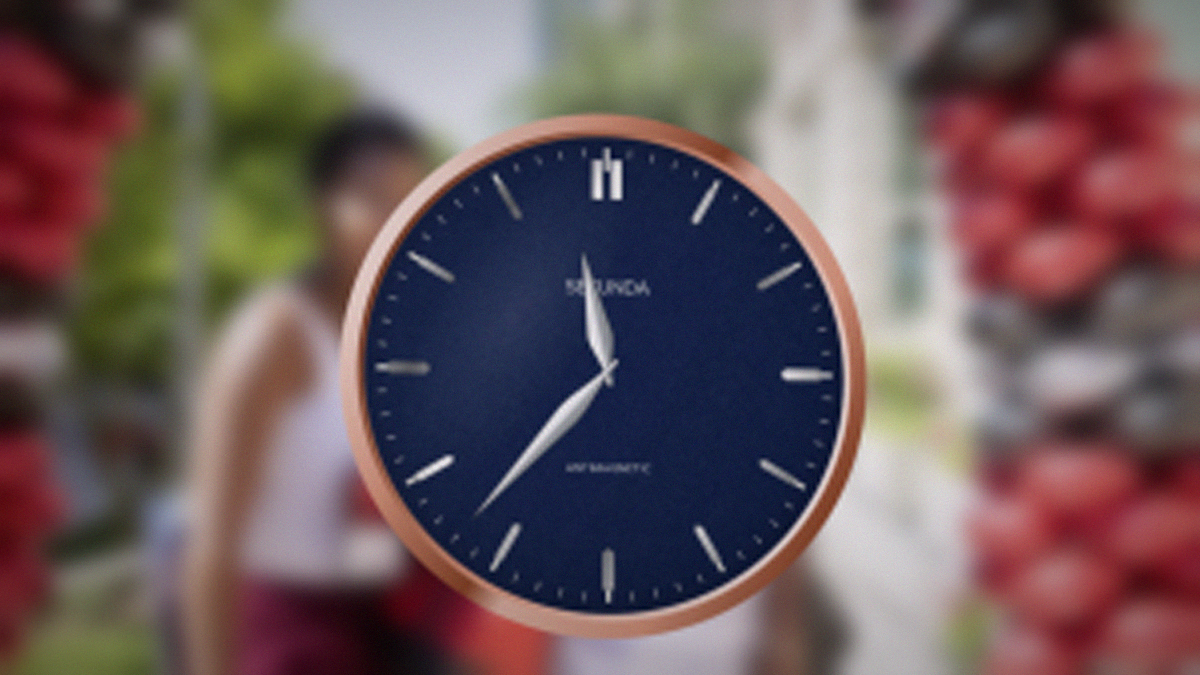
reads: 11,37
